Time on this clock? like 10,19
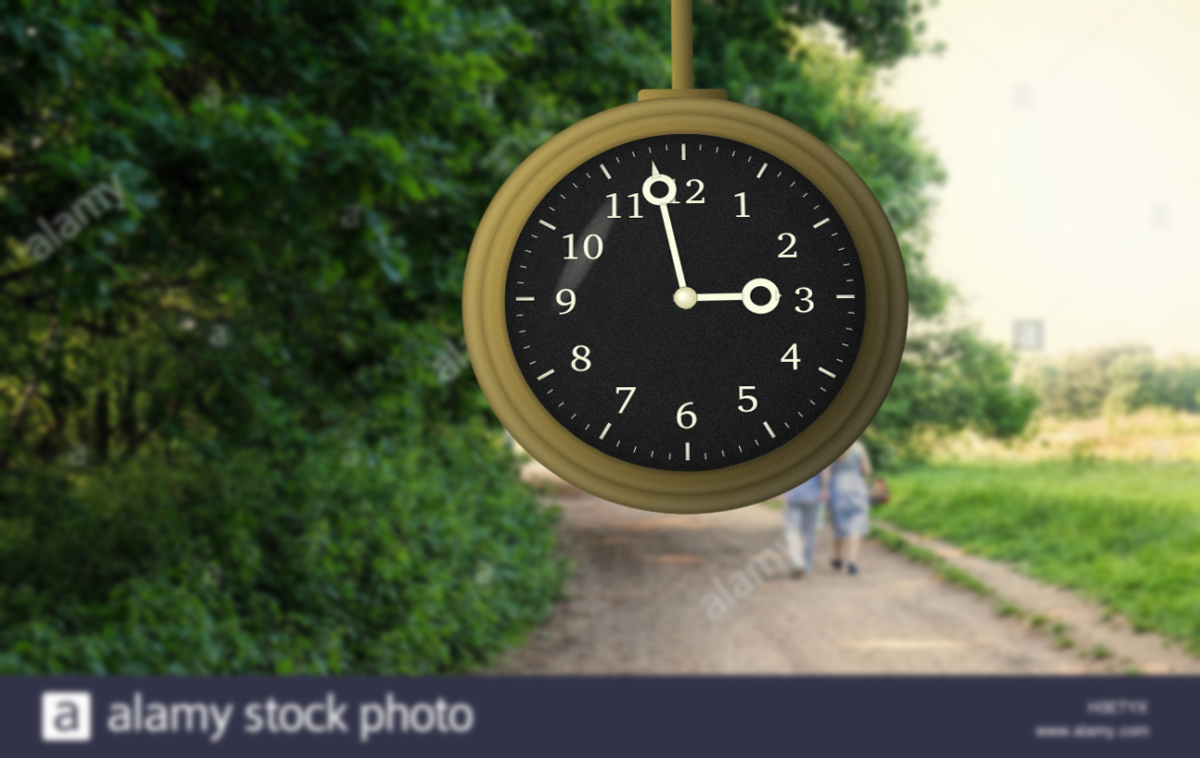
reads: 2,58
